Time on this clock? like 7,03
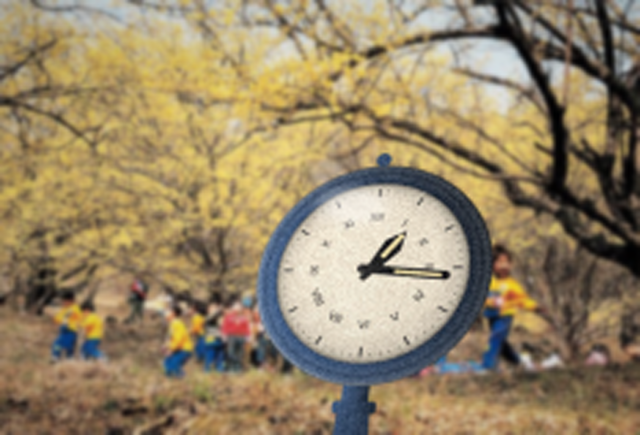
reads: 1,16
